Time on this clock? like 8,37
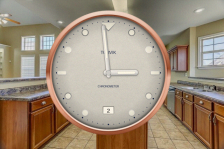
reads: 2,59
